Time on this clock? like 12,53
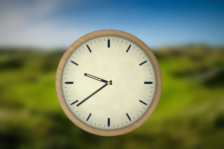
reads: 9,39
